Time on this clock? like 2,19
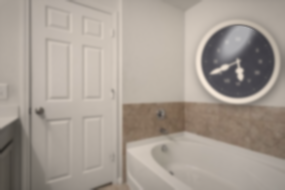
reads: 5,41
